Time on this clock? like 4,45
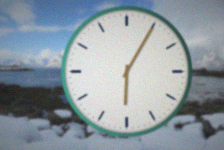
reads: 6,05
